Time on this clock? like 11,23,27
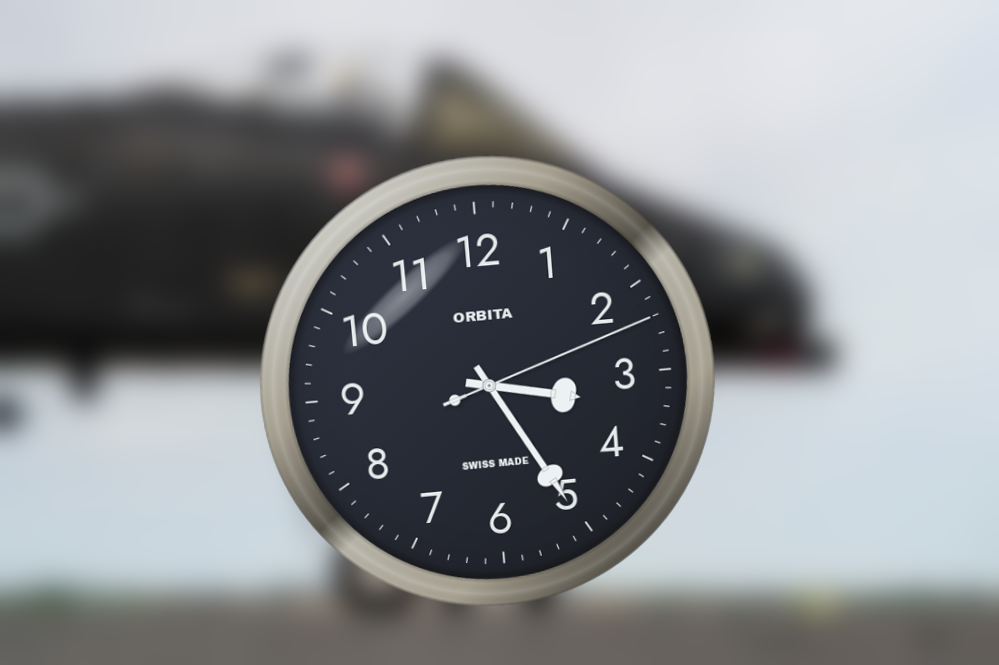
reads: 3,25,12
